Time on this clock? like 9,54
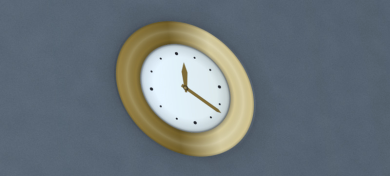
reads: 12,22
